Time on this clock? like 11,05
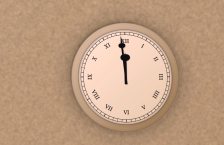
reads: 11,59
